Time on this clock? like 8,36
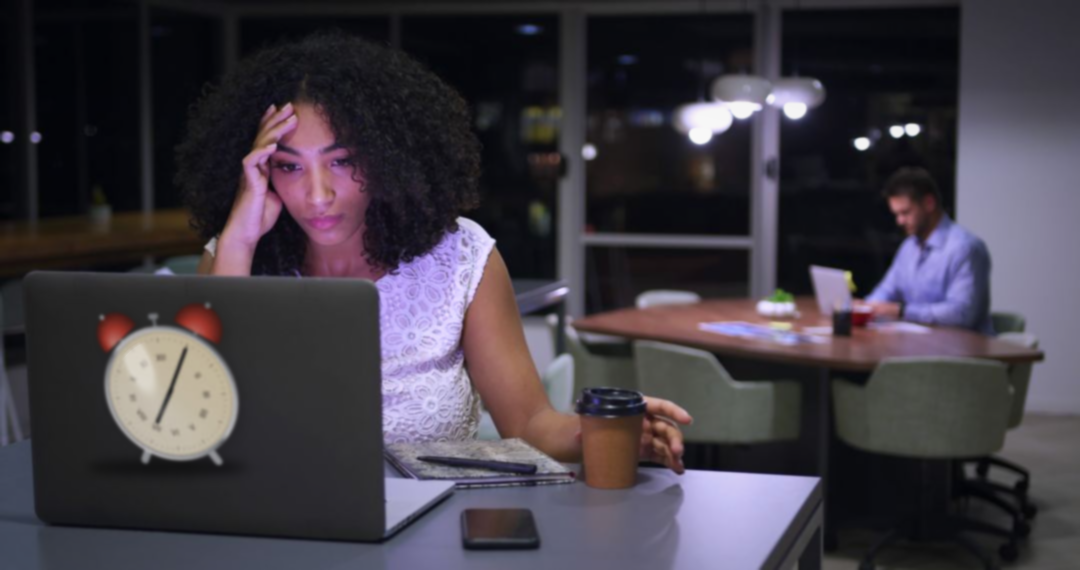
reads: 7,05
